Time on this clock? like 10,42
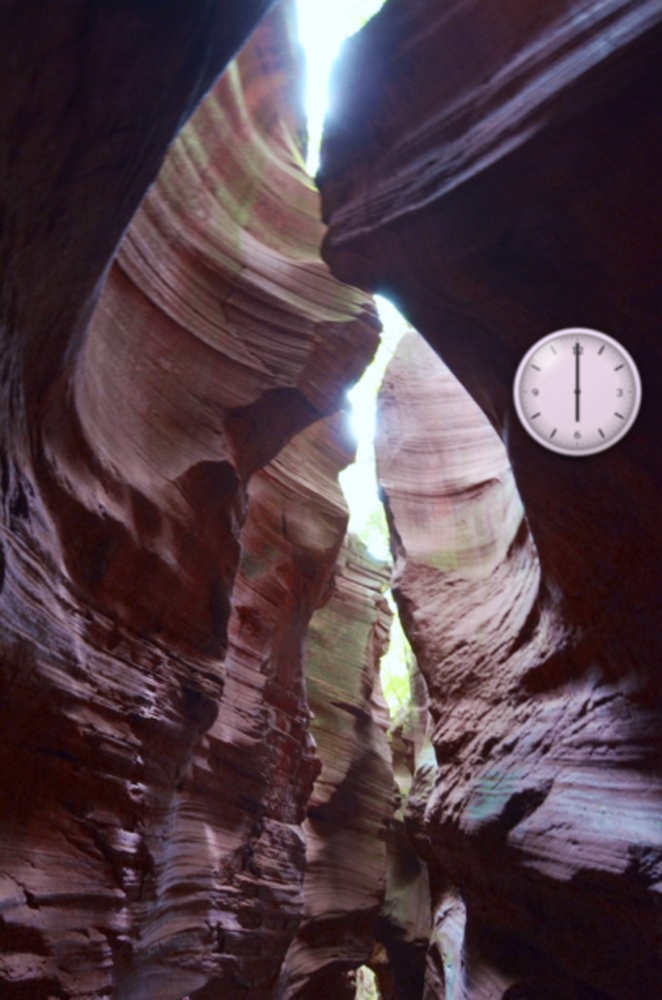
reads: 6,00
